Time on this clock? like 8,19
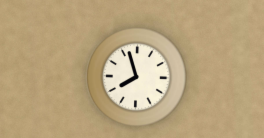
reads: 7,57
